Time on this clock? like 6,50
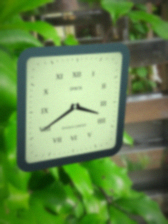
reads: 3,40
